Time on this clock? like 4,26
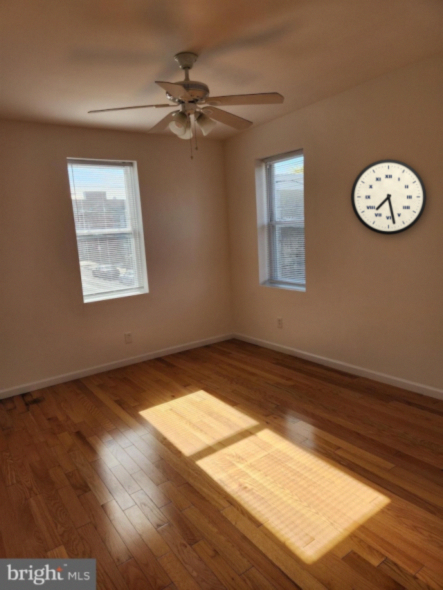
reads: 7,28
